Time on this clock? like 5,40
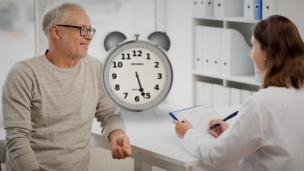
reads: 5,27
